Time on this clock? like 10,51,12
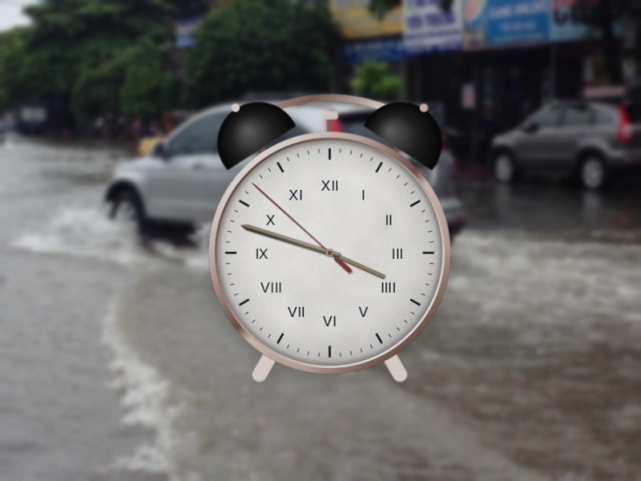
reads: 3,47,52
